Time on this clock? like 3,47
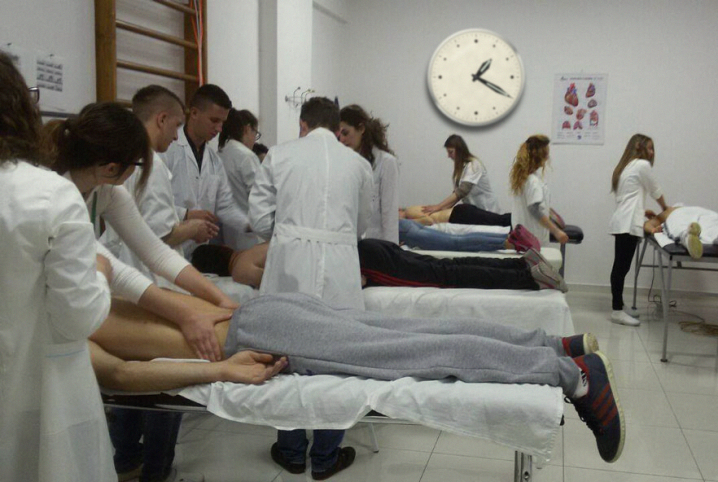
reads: 1,20
